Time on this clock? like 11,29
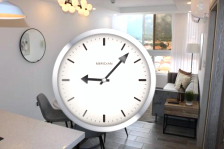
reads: 9,07
